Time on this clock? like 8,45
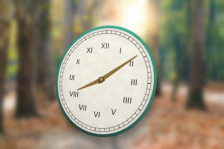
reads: 8,09
